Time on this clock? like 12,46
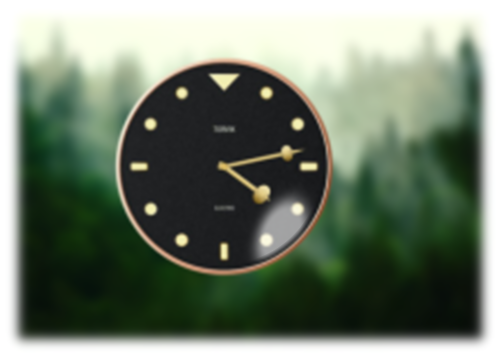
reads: 4,13
